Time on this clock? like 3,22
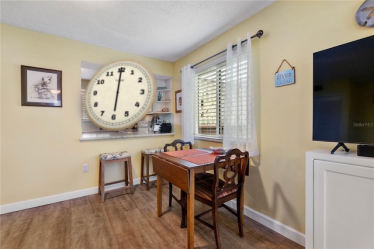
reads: 6,00
